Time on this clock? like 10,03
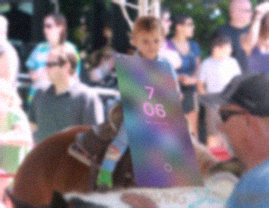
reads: 7,06
